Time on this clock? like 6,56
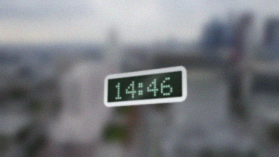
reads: 14,46
